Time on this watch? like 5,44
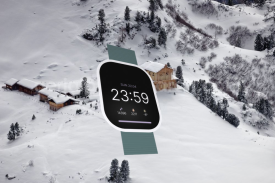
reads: 23,59
